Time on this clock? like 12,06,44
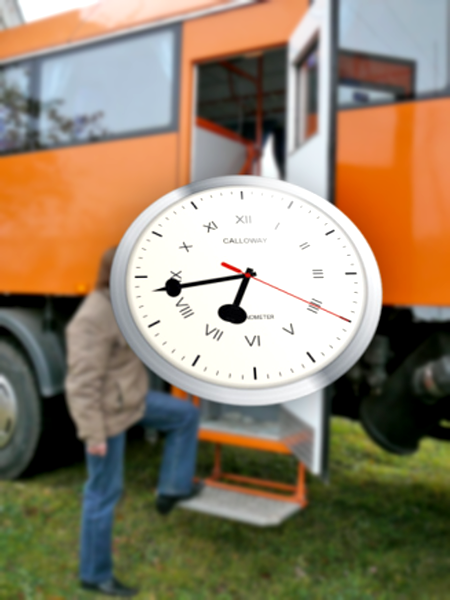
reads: 6,43,20
